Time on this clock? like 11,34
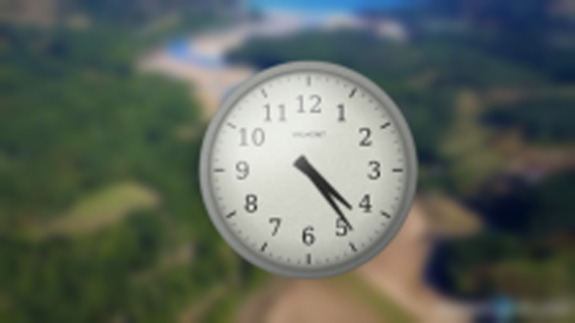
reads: 4,24
